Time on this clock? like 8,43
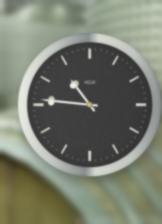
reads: 10,46
